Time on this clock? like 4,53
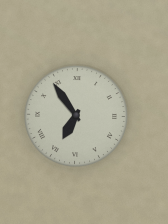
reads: 6,54
